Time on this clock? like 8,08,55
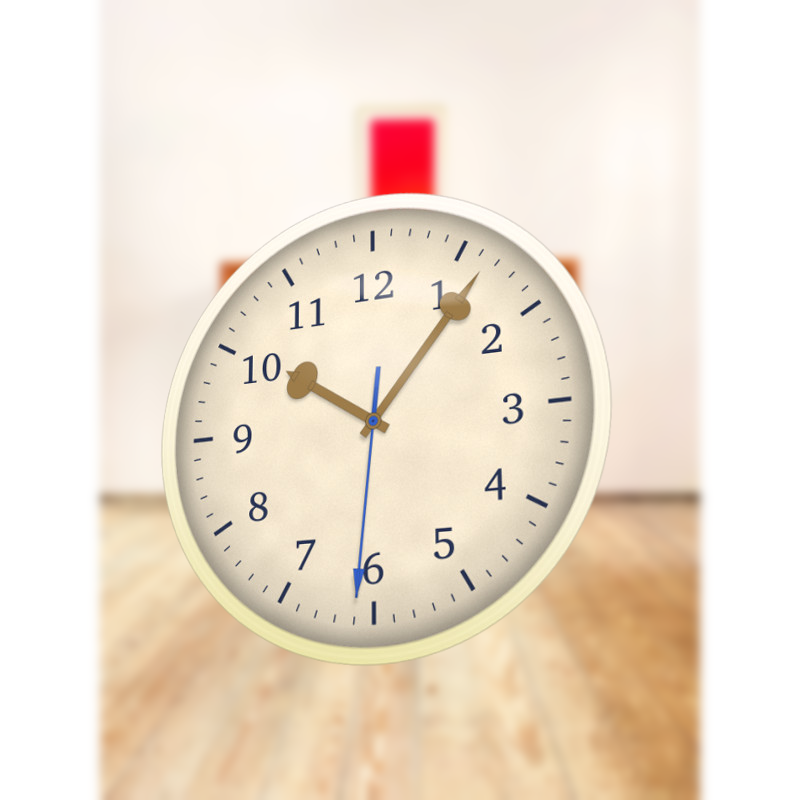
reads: 10,06,31
